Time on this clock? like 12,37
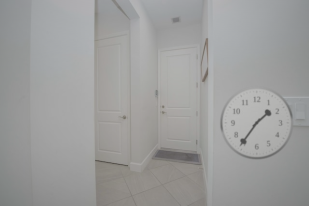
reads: 1,36
